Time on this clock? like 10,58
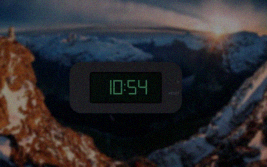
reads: 10,54
